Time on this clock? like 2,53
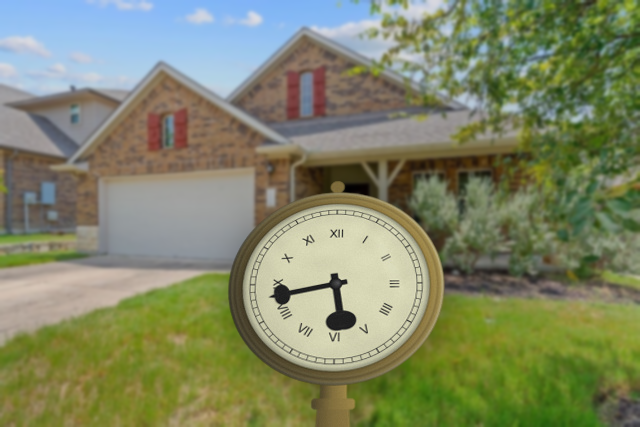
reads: 5,43
